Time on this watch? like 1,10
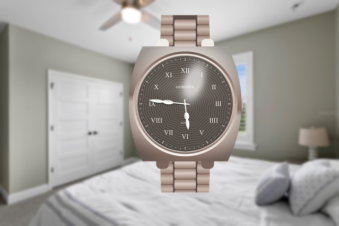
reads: 5,46
